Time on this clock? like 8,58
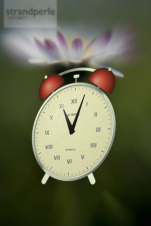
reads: 11,03
